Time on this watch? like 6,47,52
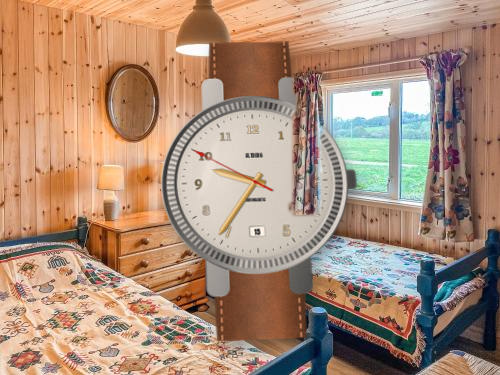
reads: 9,35,50
